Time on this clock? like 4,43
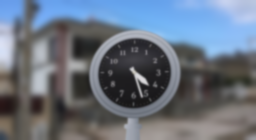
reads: 4,27
